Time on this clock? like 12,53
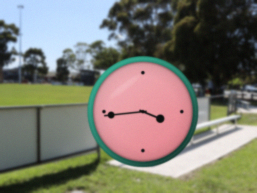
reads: 3,44
